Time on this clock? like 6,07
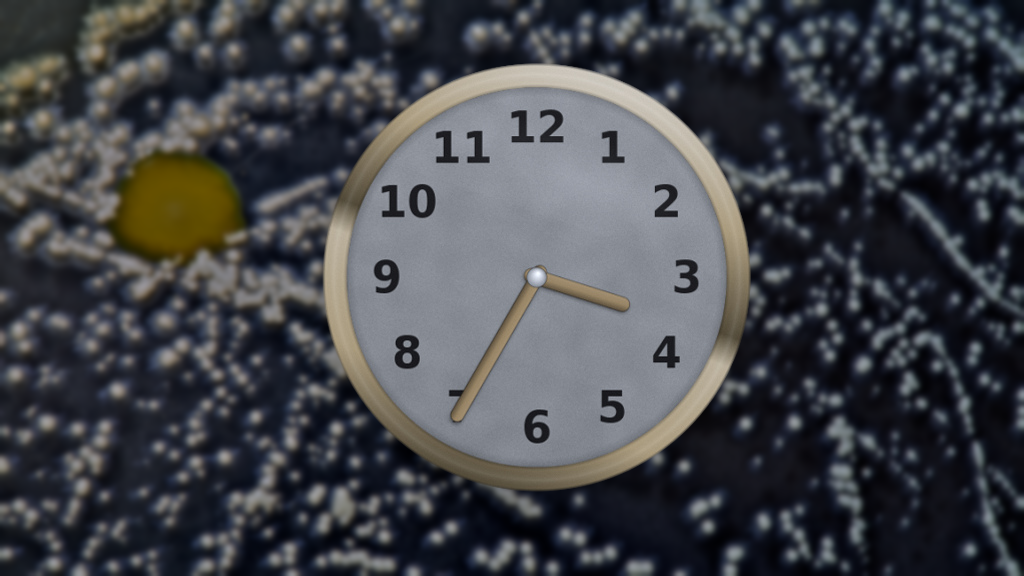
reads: 3,35
